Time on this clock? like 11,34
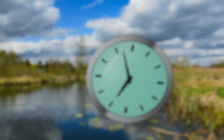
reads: 6,57
